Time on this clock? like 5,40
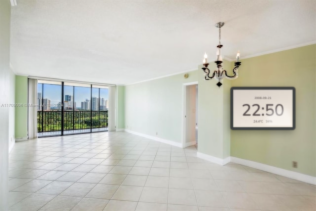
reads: 22,50
